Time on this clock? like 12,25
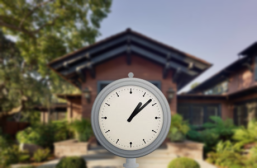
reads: 1,08
